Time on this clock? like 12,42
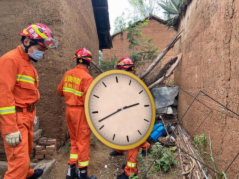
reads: 2,42
